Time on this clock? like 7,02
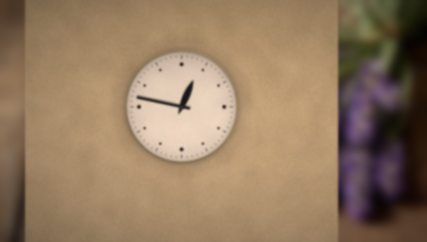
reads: 12,47
